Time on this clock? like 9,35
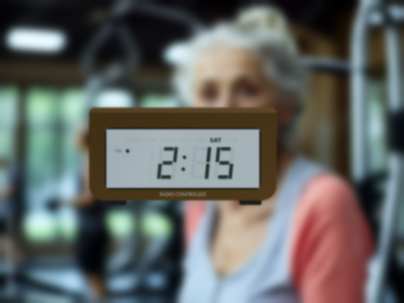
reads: 2,15
